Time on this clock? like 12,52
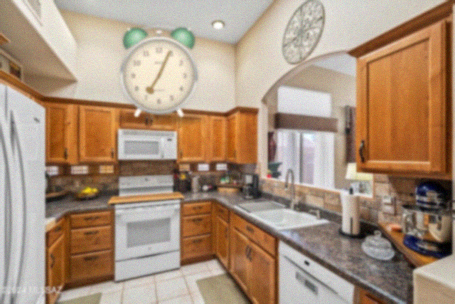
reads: 7,04
